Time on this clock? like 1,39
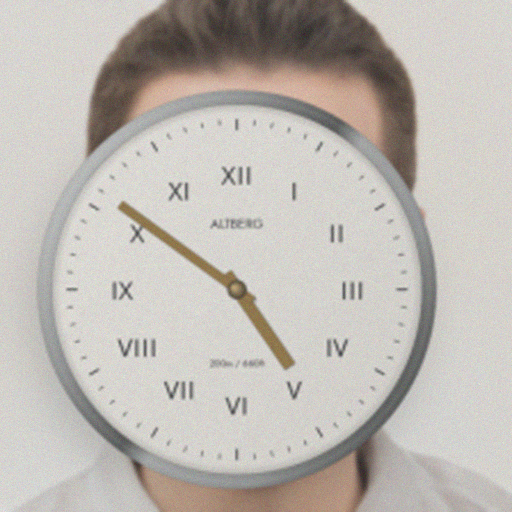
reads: 4,51
